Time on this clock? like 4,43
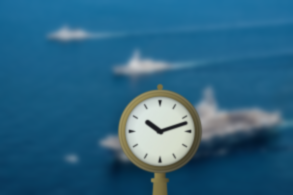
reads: 10,12
